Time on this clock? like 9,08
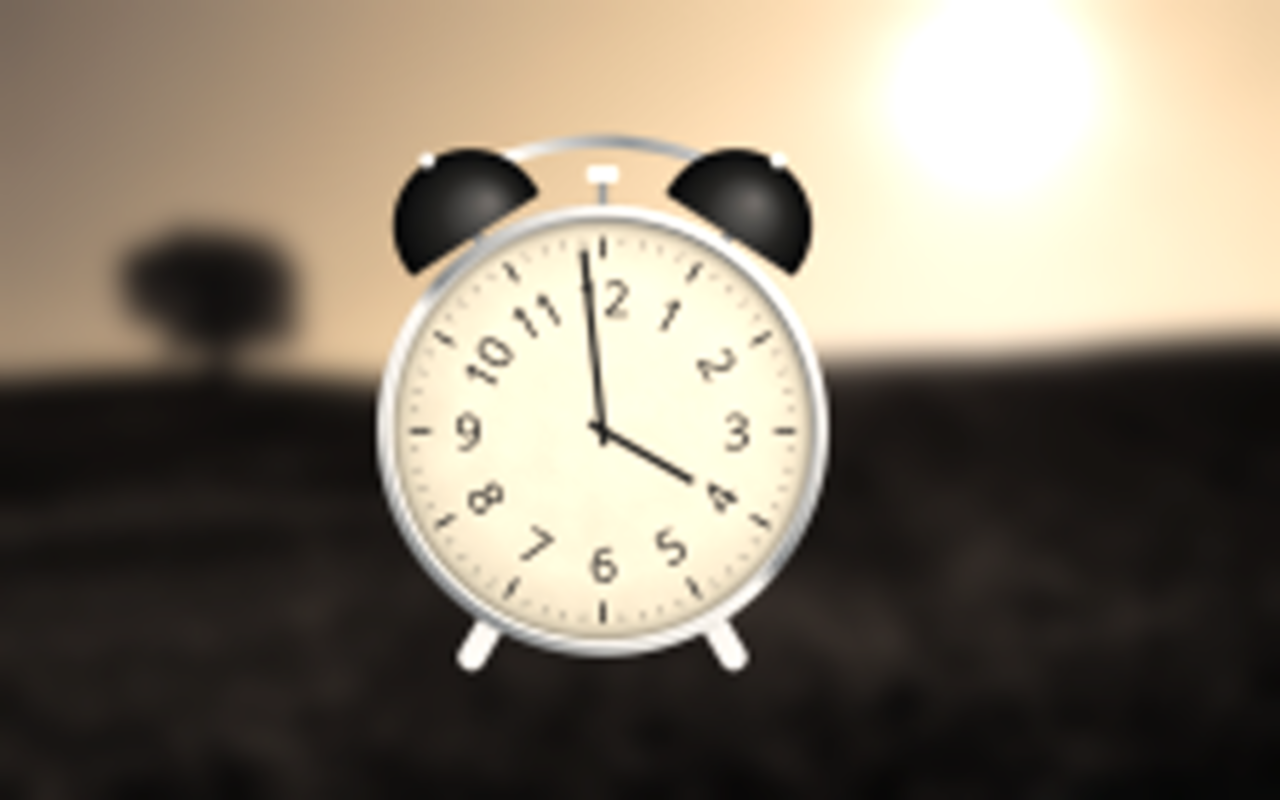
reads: 3,59
